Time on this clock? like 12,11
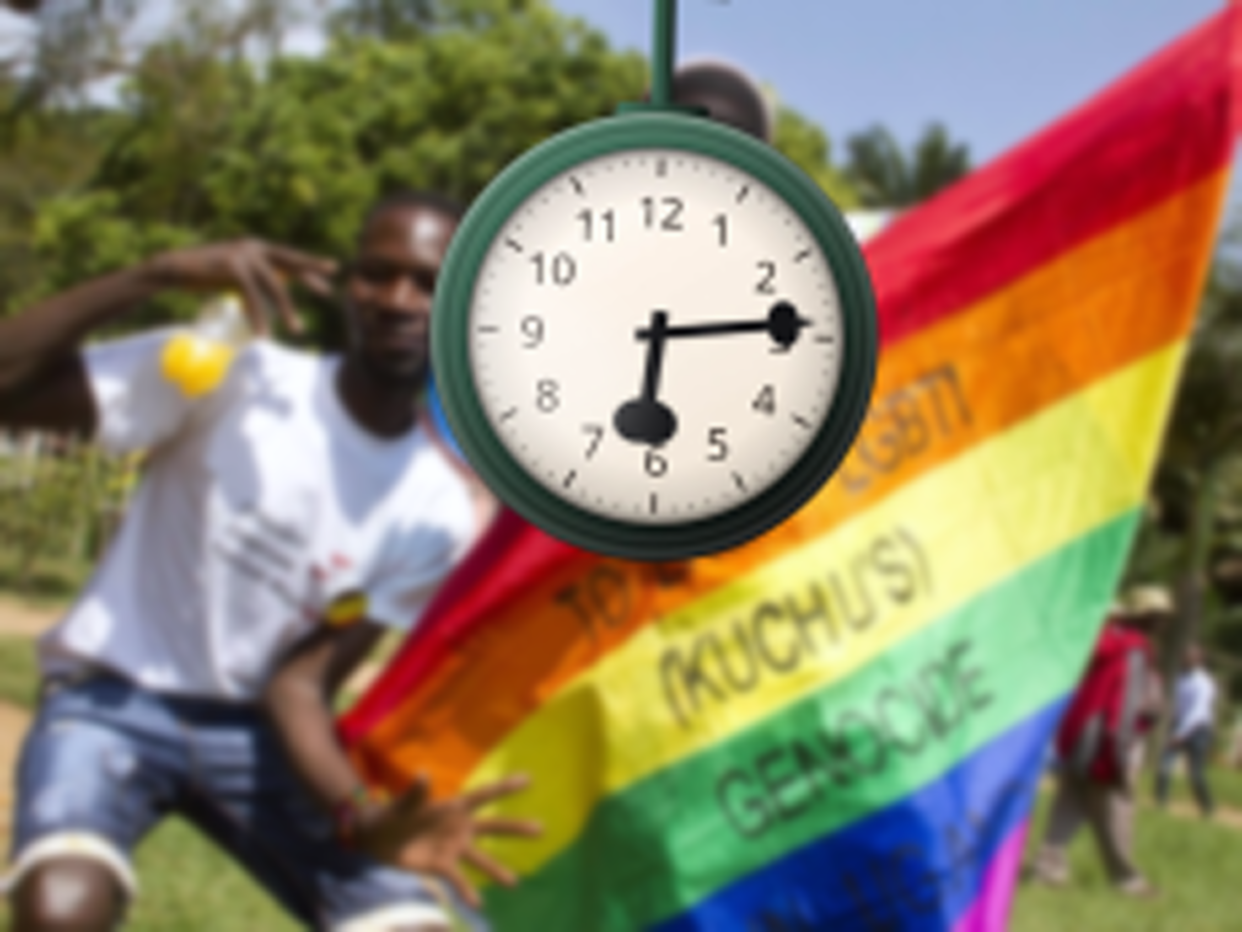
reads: 6,14
